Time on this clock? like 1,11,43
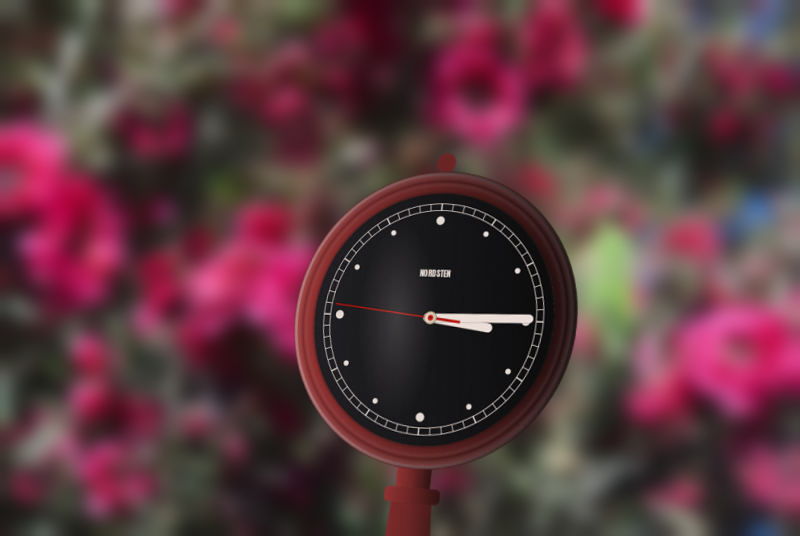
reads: 3,14,46
